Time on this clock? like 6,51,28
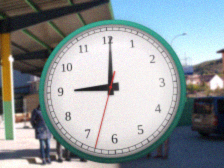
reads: 9,00,33
